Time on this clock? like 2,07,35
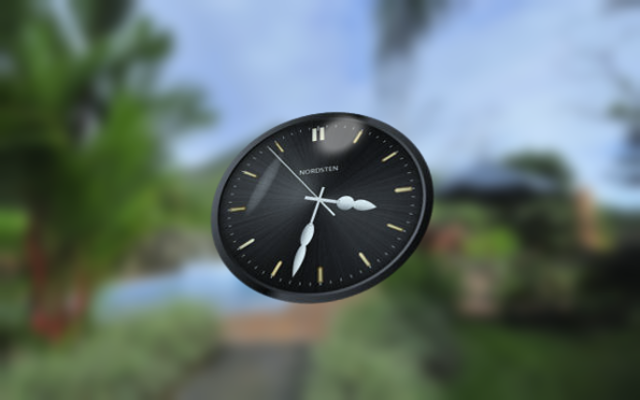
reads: 3,32,54
